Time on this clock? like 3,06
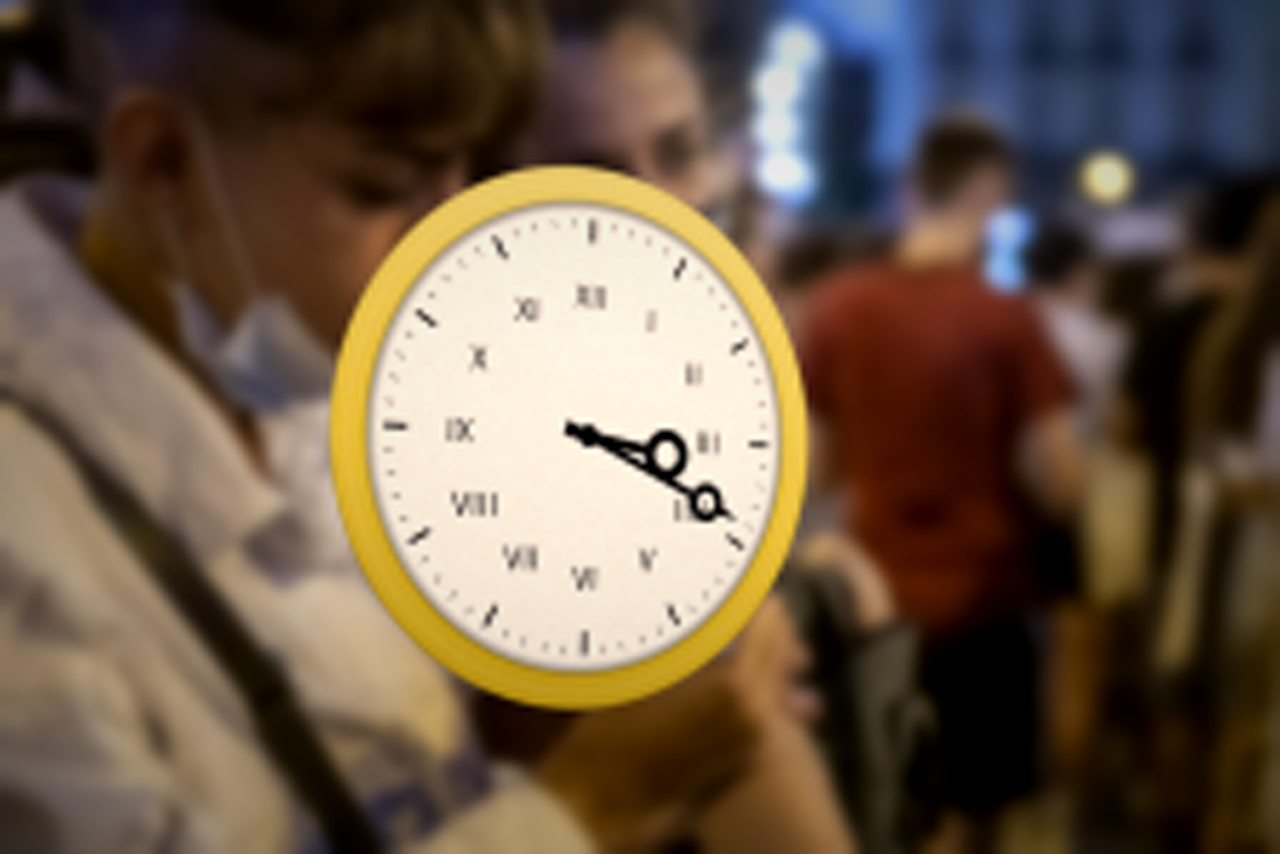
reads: 3,19
